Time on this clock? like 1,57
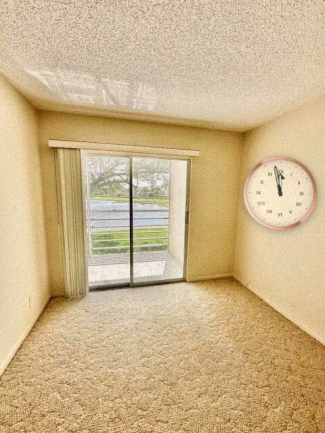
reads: 11,58
